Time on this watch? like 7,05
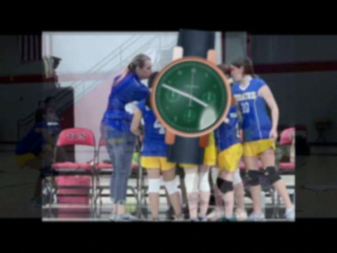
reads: 3,48
